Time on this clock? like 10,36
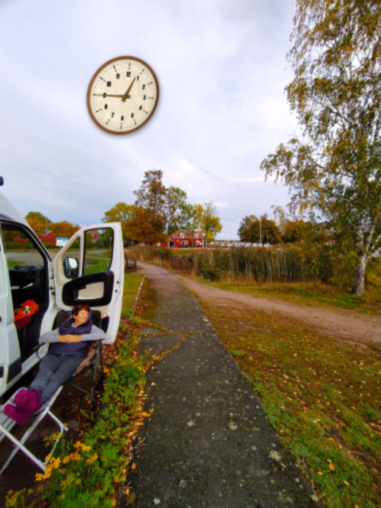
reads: 12,45
